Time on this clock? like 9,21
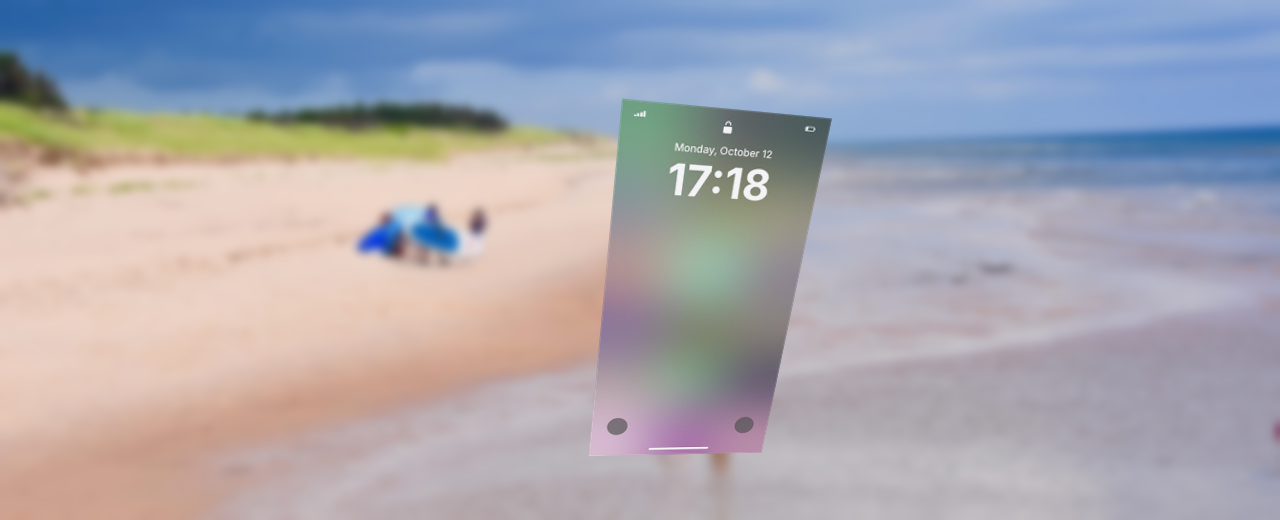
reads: 17,18
